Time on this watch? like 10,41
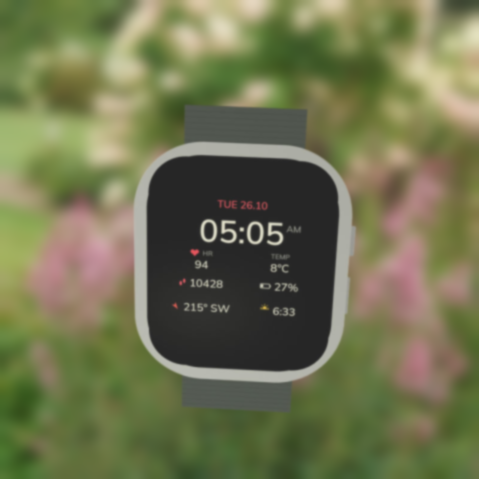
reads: 5,05
